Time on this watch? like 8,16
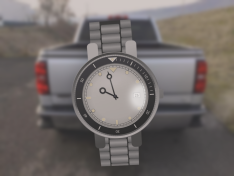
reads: 9,58
